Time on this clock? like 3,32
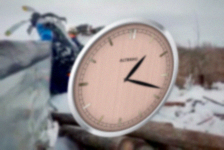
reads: 1,18
